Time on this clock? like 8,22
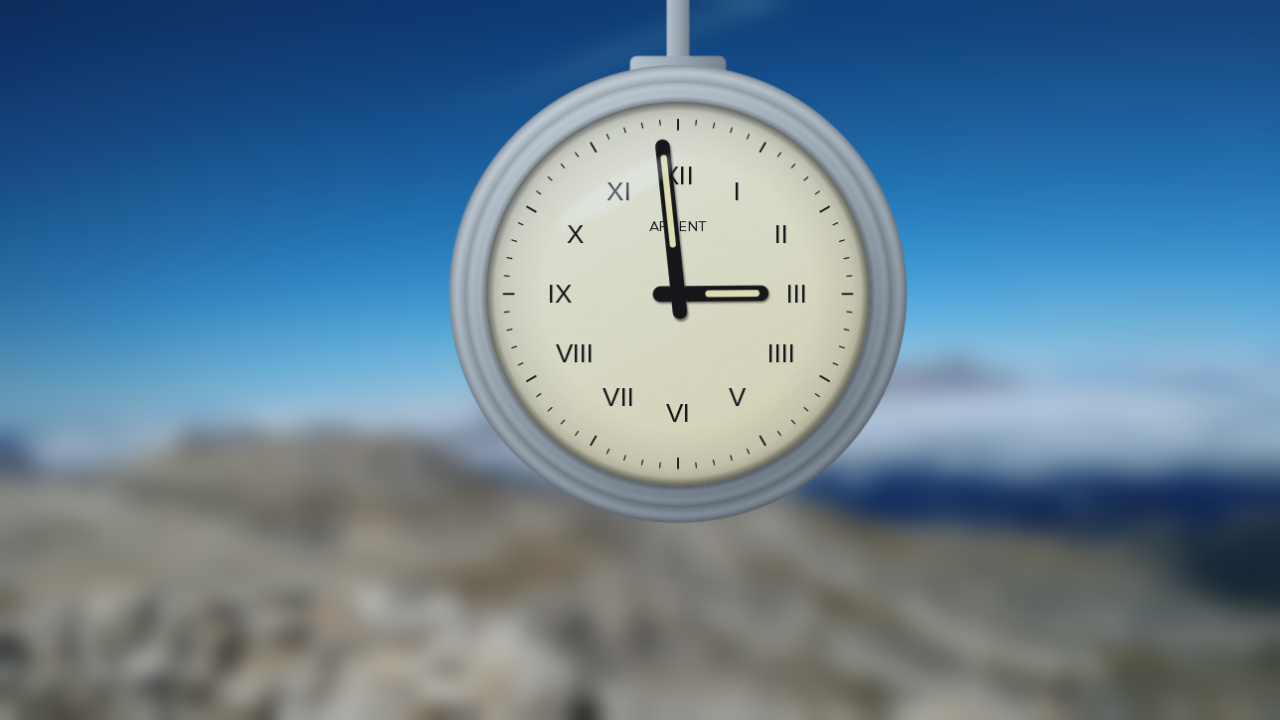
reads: 2,59
